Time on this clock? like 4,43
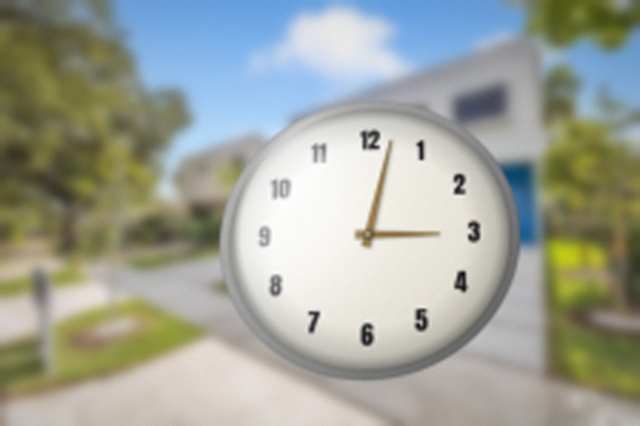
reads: 3,02
